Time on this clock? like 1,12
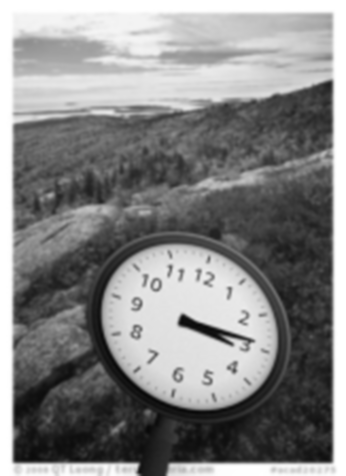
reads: 3,14
